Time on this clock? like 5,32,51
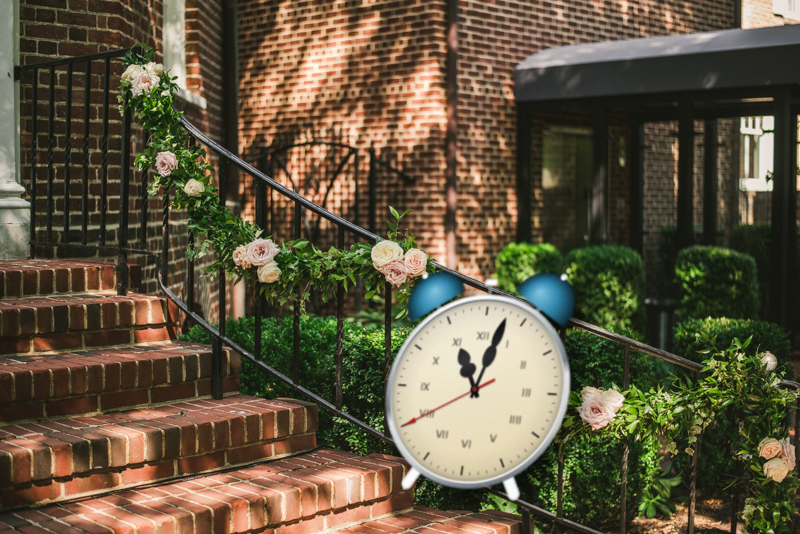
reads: 11,02,40
